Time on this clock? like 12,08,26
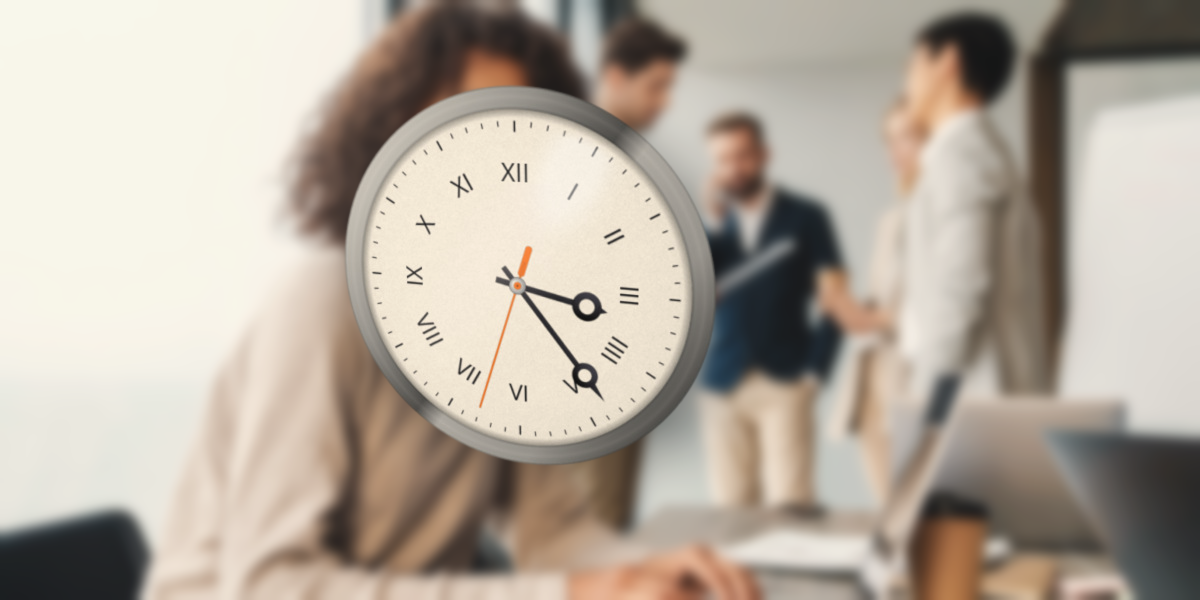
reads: 3,23,33
